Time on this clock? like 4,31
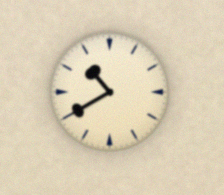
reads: 10,40
